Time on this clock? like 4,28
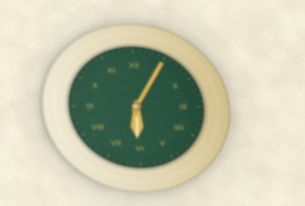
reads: 6,05
